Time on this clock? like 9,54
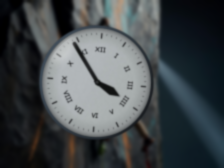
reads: 3,54
